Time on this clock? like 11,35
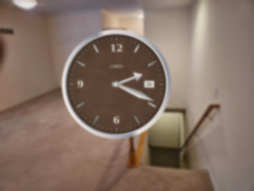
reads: 2,19
